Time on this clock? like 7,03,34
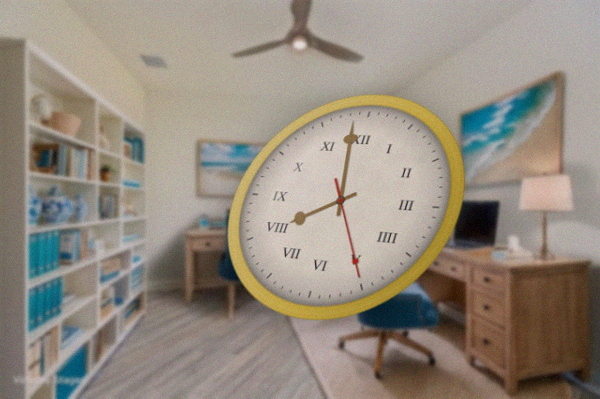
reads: 7,58,25
